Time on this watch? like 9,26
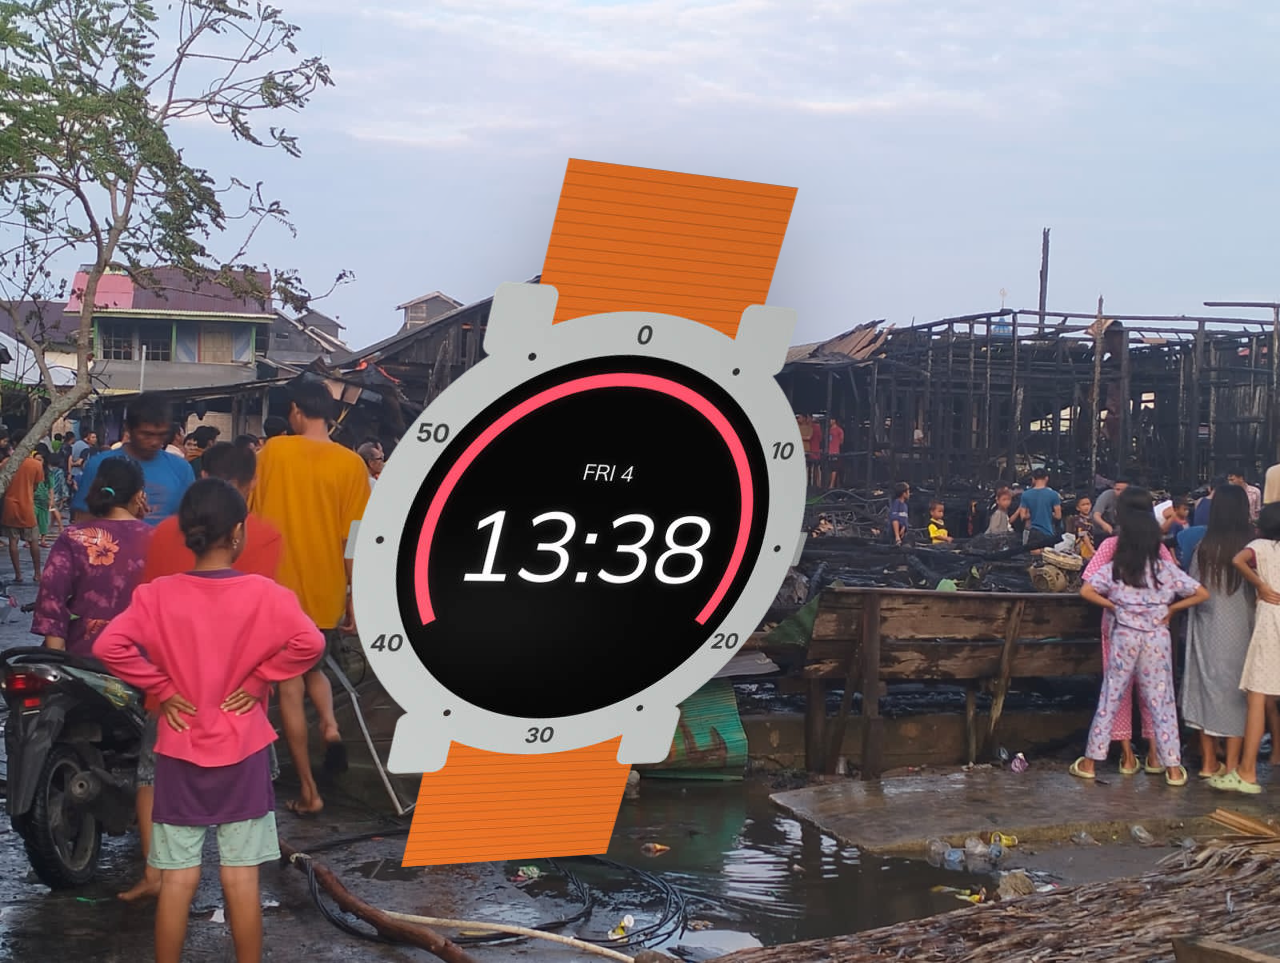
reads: 13,38
